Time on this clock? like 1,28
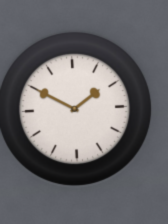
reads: 1,50
